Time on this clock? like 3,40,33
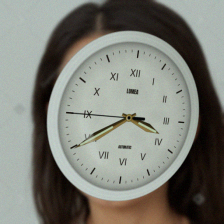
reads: 3,39,45
